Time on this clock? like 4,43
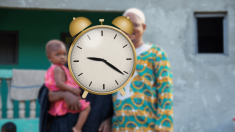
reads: 9,21
